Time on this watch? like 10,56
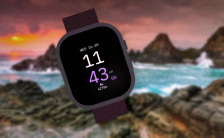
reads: 11,43
